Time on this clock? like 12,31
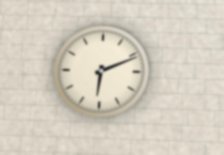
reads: 6,11
